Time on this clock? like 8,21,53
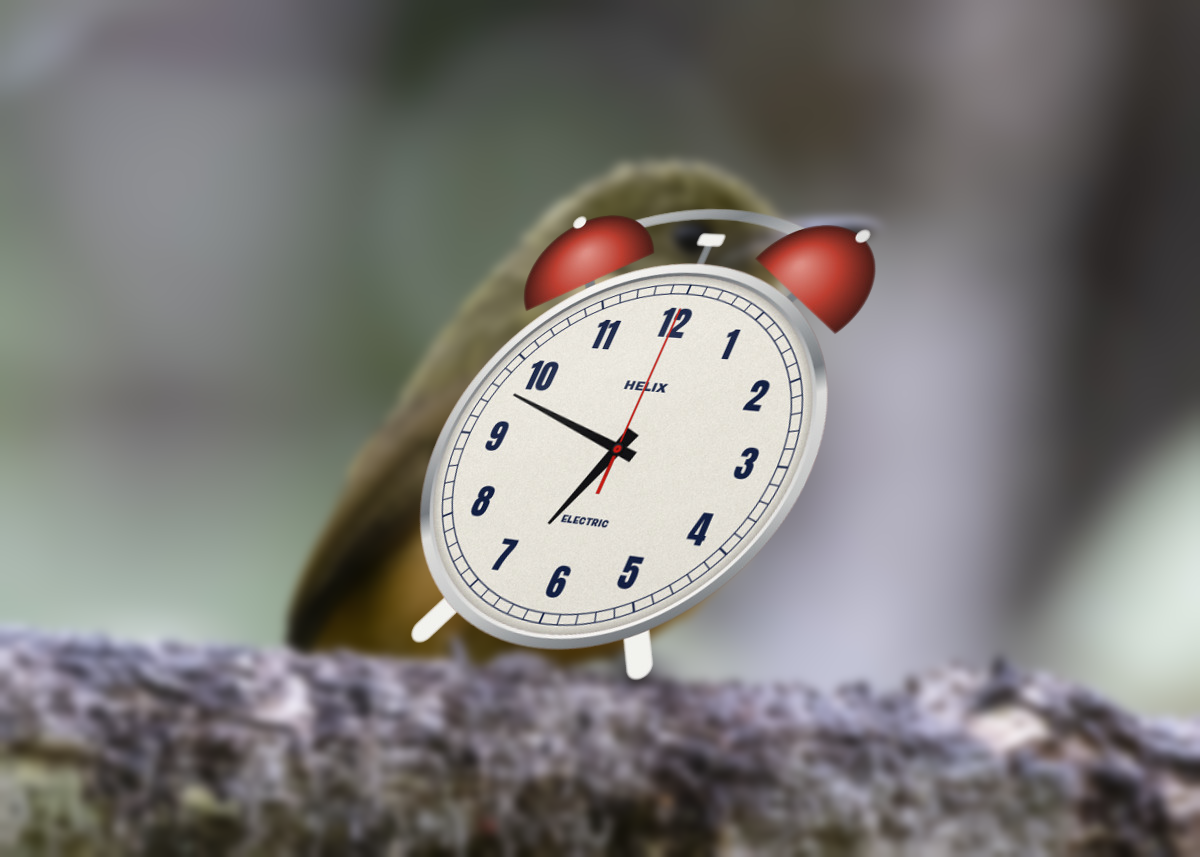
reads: 6,48,00
